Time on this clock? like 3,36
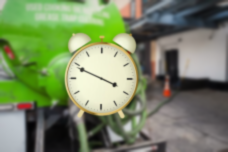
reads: 3,49
